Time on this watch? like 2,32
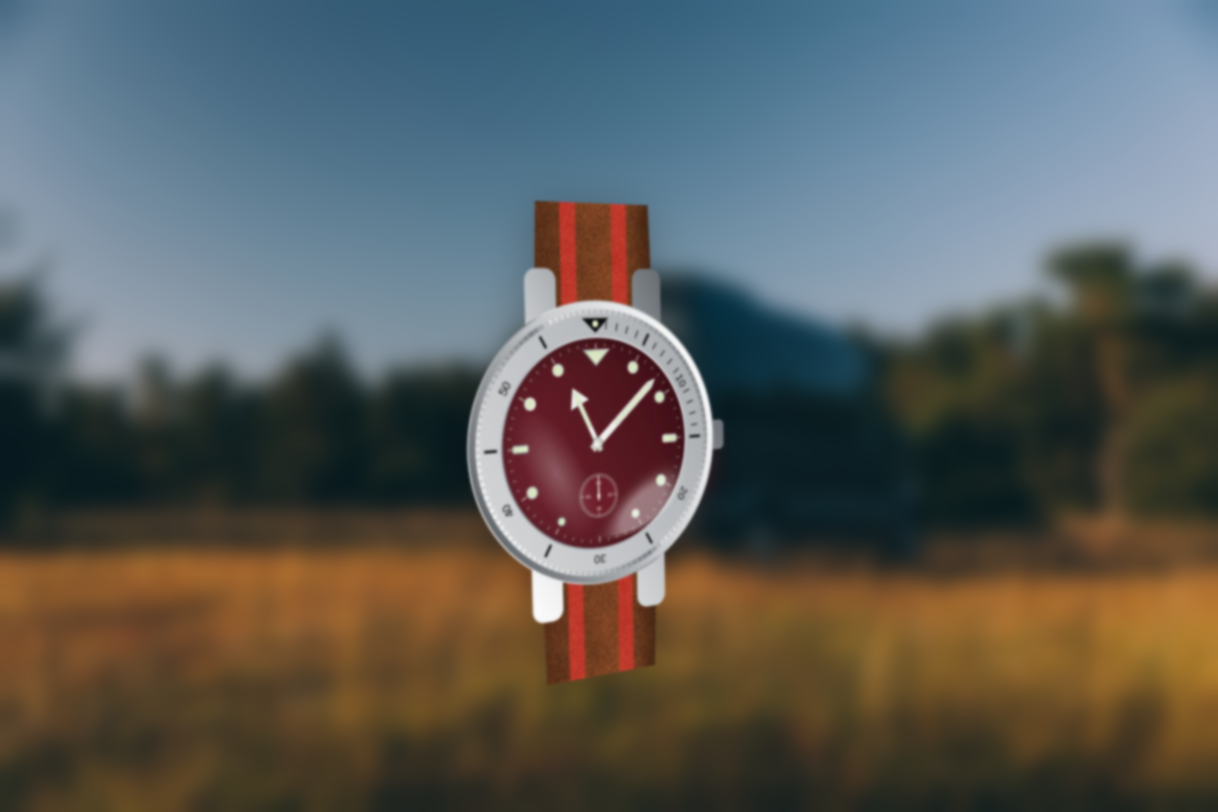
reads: 11,08
